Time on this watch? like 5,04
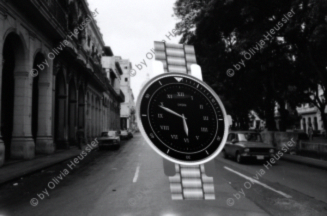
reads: 5,49
